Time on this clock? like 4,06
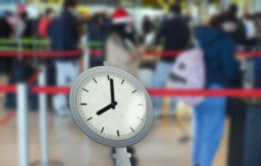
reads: 8,01
